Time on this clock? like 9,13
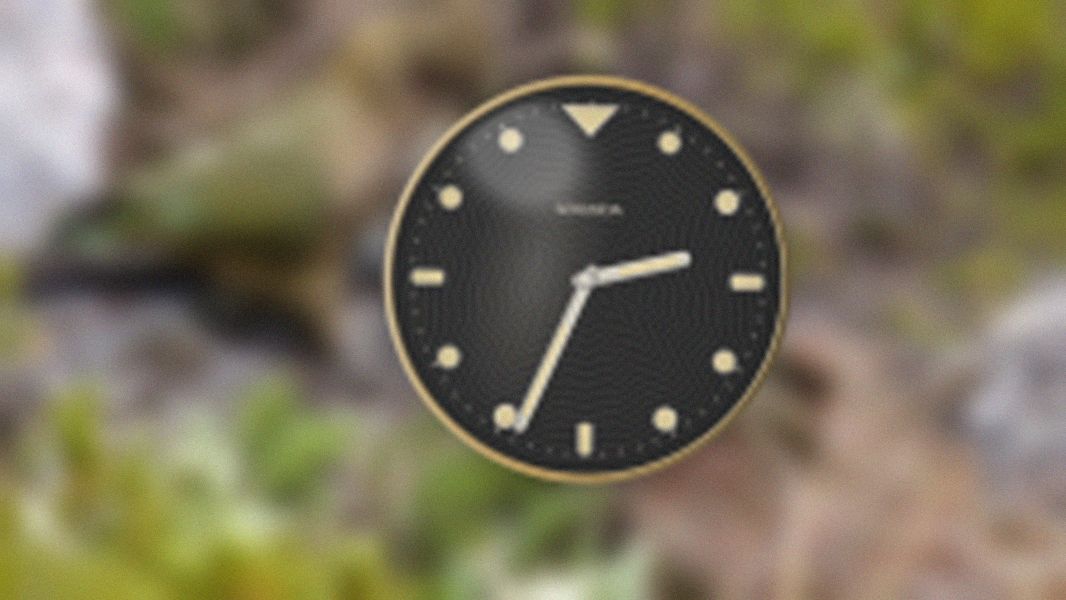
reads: 2,34
